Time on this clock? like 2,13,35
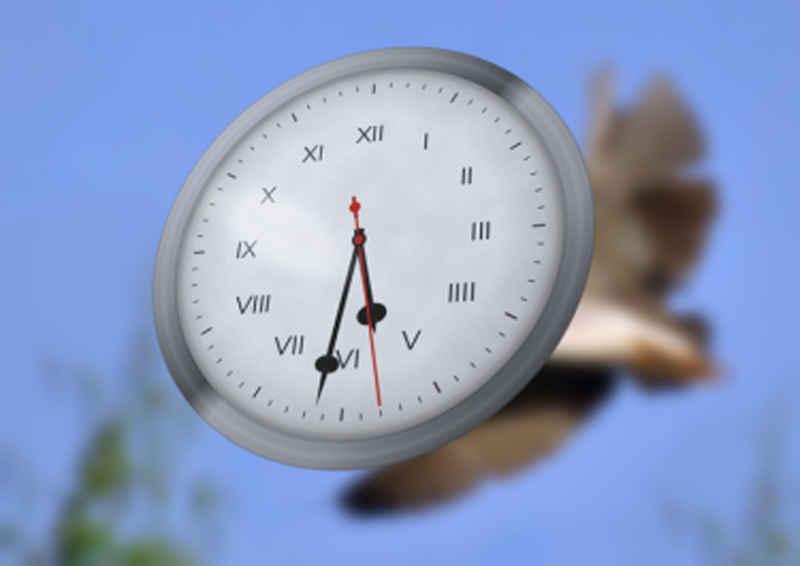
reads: 5,31,28
